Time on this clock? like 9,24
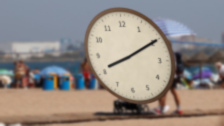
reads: 8,10
